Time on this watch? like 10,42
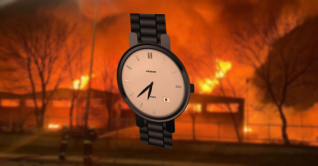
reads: 6,38
